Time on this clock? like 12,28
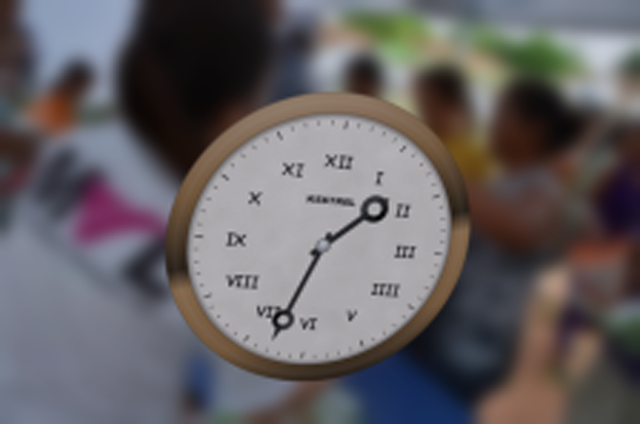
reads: 1,33
